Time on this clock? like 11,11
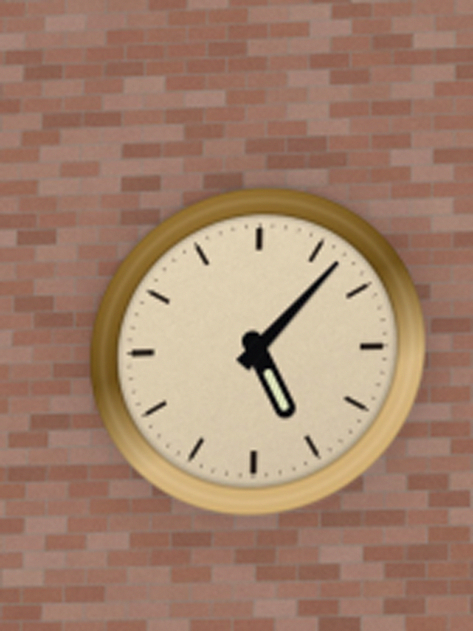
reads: 5,07
